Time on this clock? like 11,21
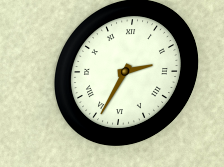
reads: 2,34
